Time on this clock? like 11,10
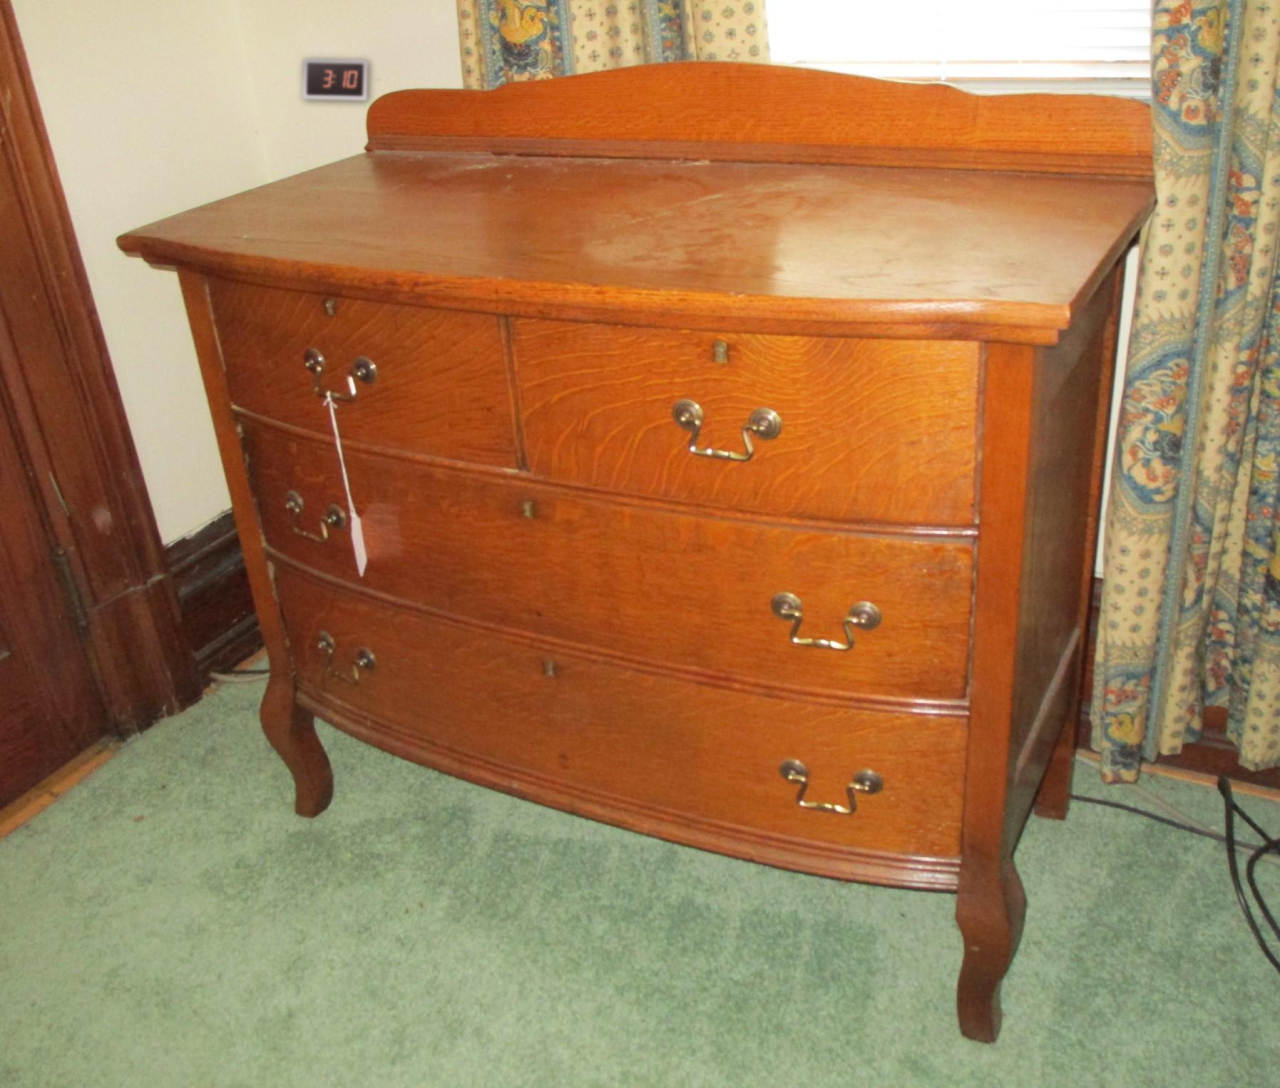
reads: 3,10
